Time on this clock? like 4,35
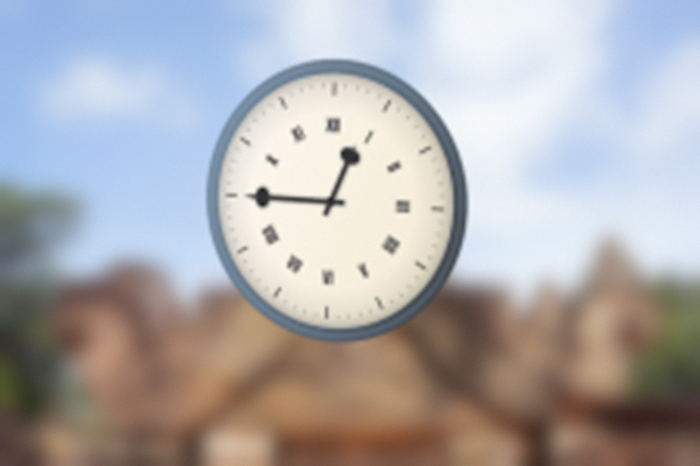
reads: 12,45
